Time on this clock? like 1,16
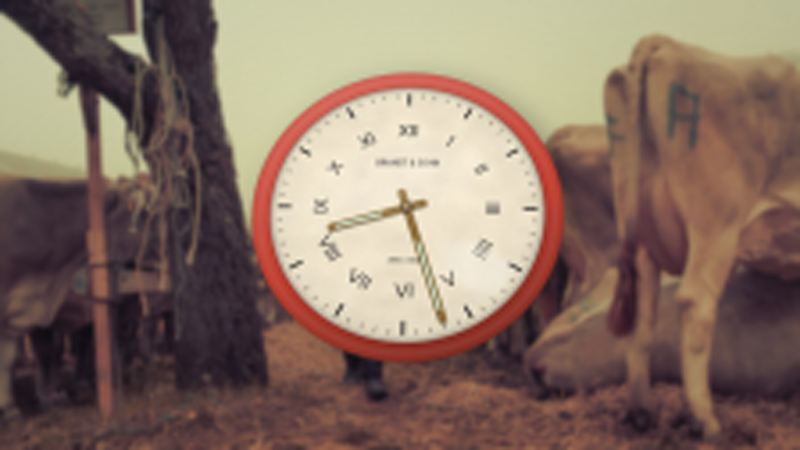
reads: 8,27
